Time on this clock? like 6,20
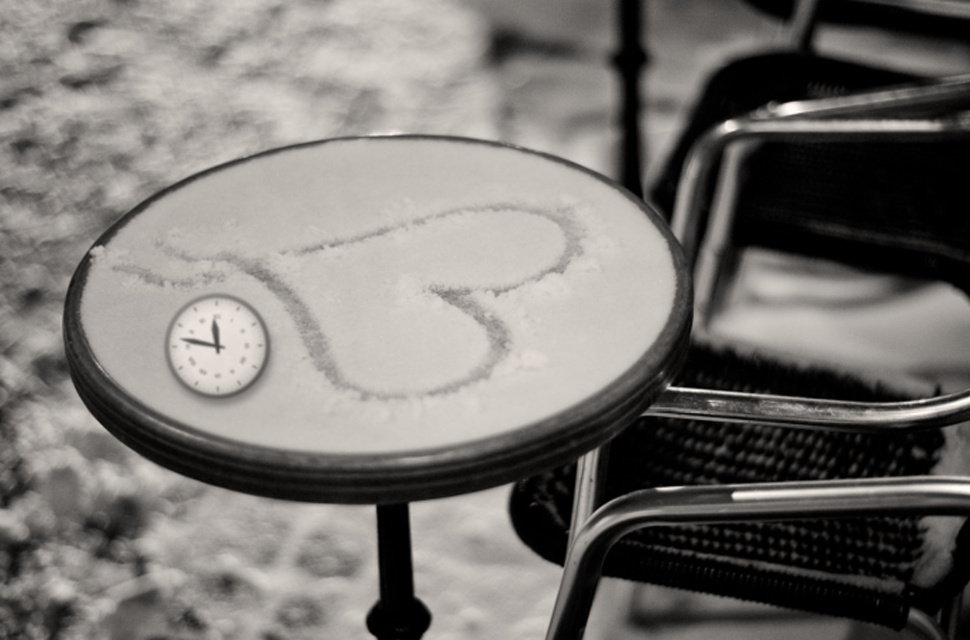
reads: 11,47
